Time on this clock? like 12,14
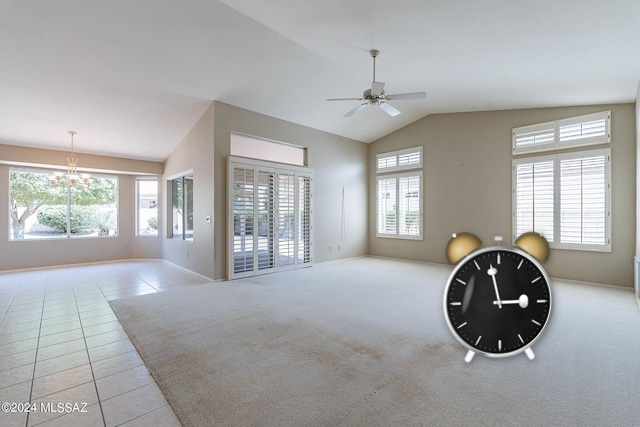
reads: 2,58
